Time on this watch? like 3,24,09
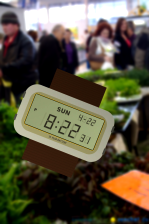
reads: 8,22,31
